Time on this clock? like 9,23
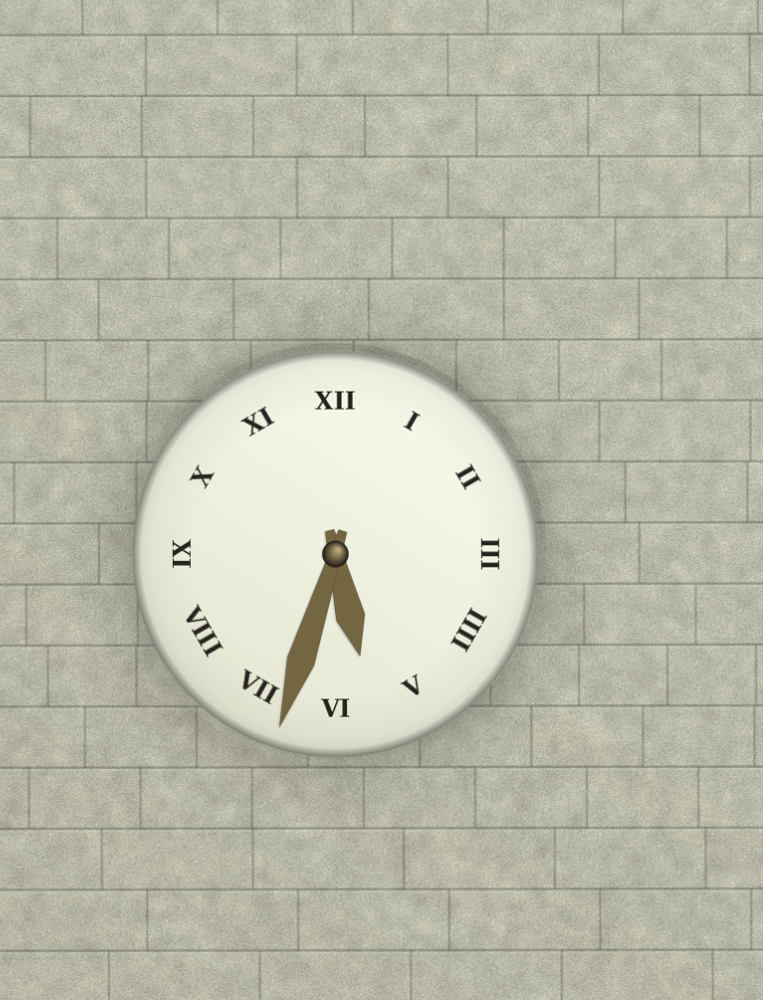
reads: 5,33
